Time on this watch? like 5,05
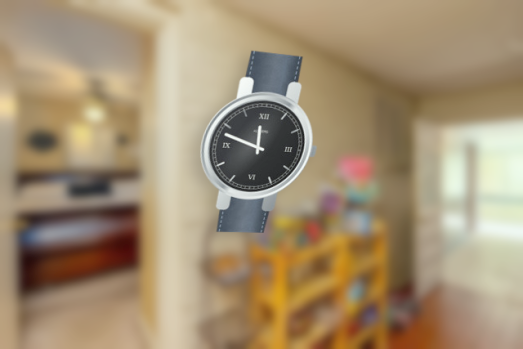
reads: 11,48
